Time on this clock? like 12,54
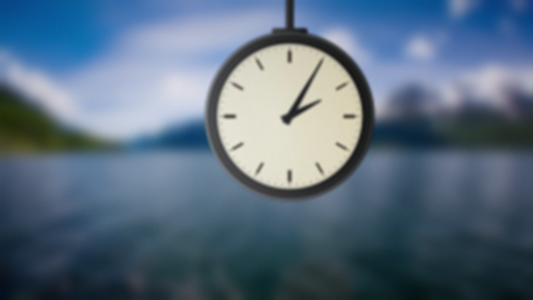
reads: 2,05
